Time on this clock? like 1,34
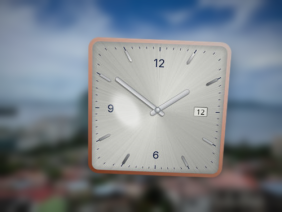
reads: 1,51
